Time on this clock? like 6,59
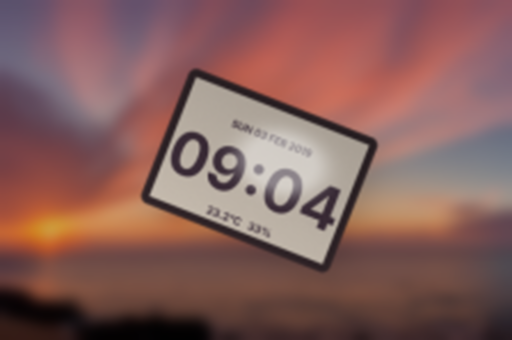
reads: 9,04
